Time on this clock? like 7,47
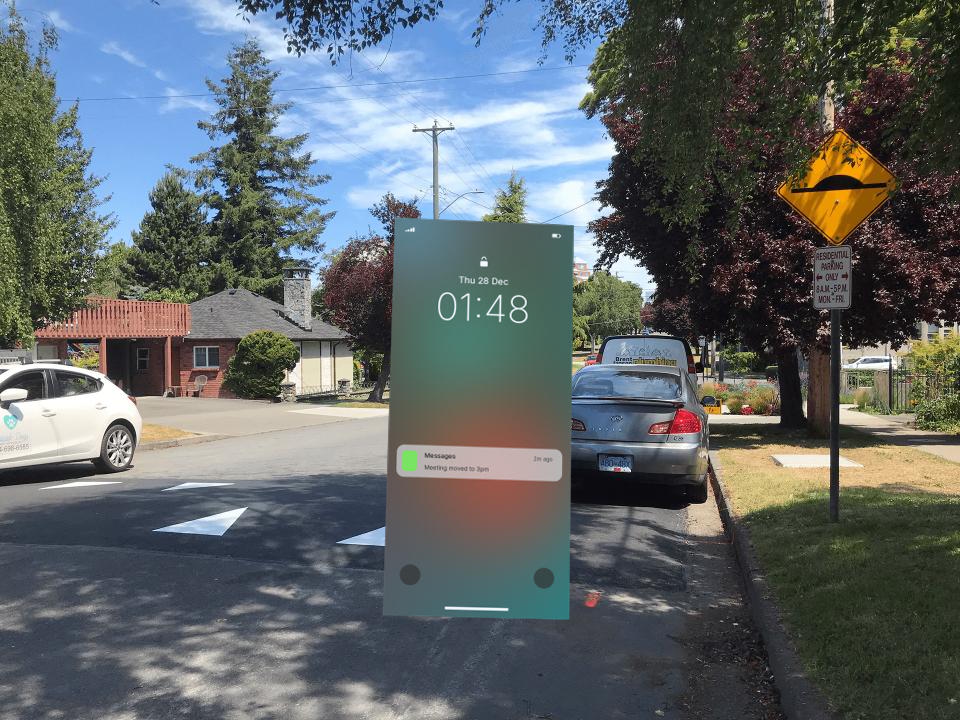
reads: 1,48
